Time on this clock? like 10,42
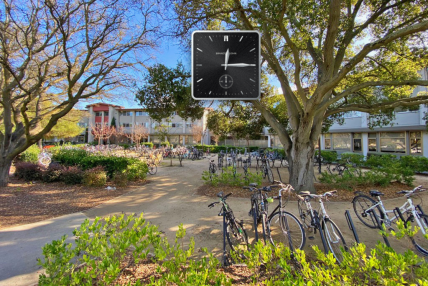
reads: 12,15
